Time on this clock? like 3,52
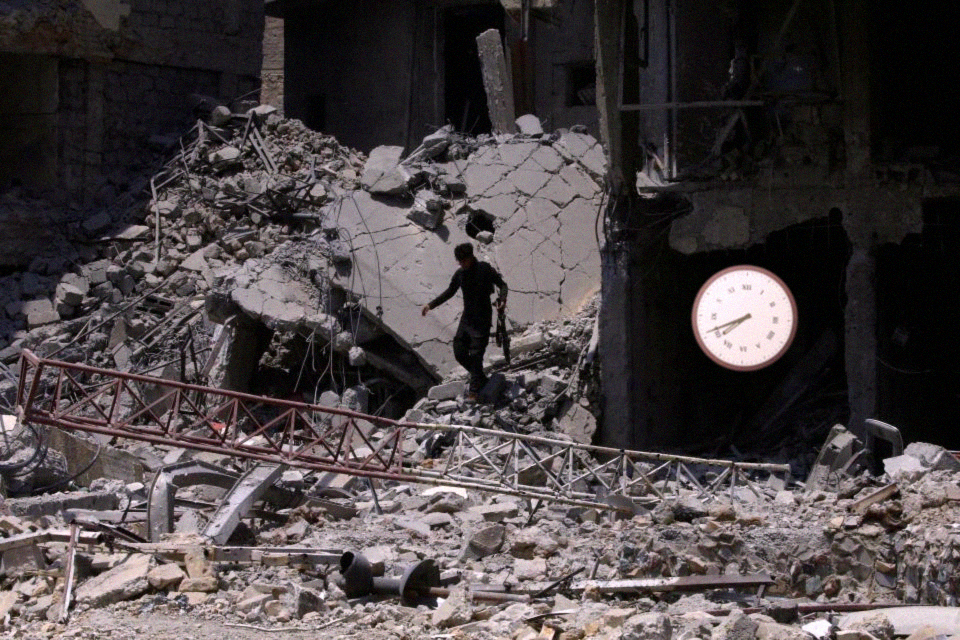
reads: 7,41
